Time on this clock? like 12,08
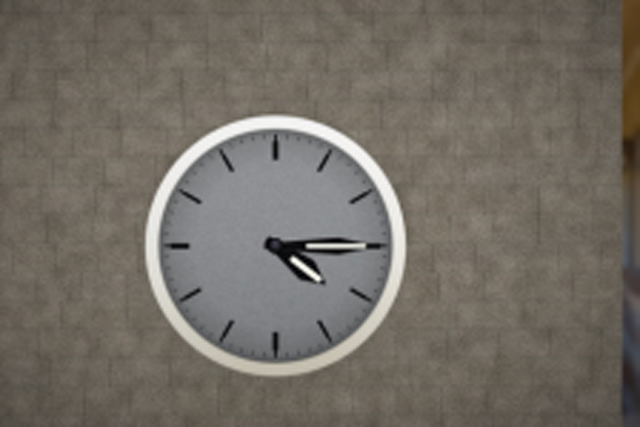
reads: 4,15
